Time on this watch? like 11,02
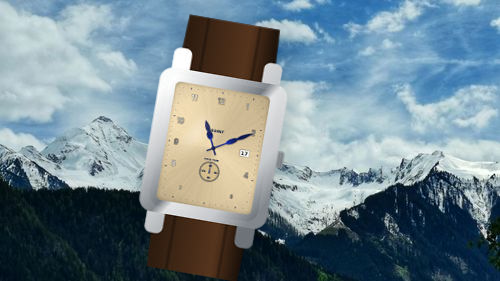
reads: 11,10
